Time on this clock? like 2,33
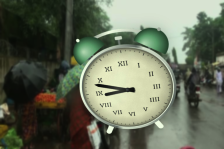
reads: 8,48
